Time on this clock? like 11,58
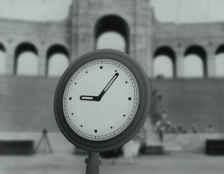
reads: 9,06
